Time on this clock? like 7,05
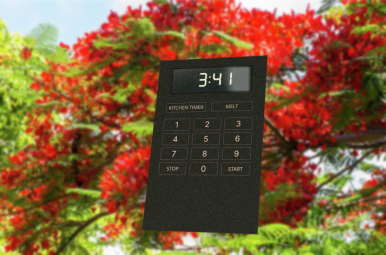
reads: 3,41
